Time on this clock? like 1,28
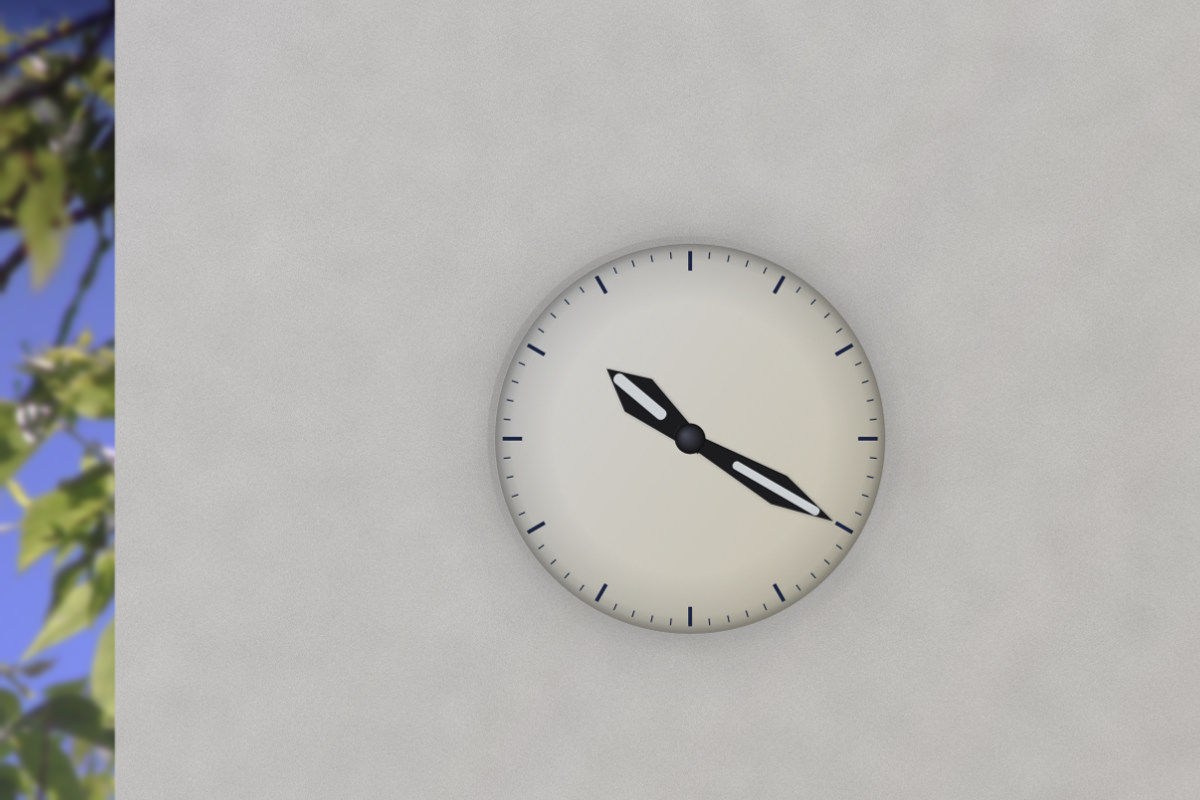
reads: 10,20
